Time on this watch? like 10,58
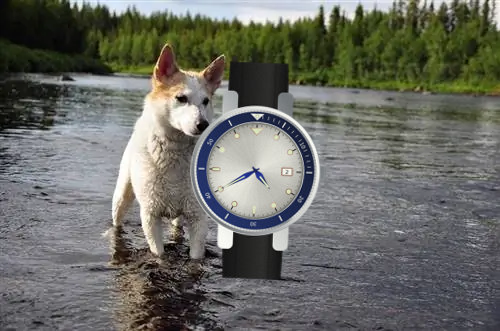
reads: 4,40
